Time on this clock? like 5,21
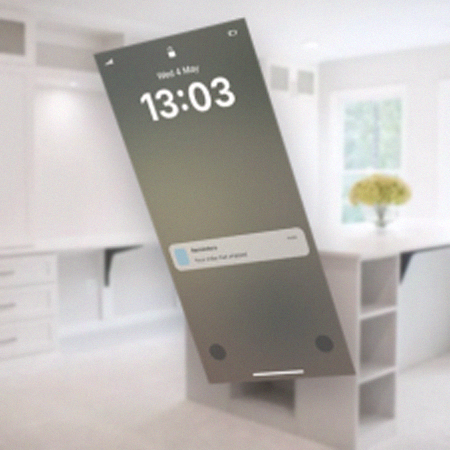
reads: 13,03
